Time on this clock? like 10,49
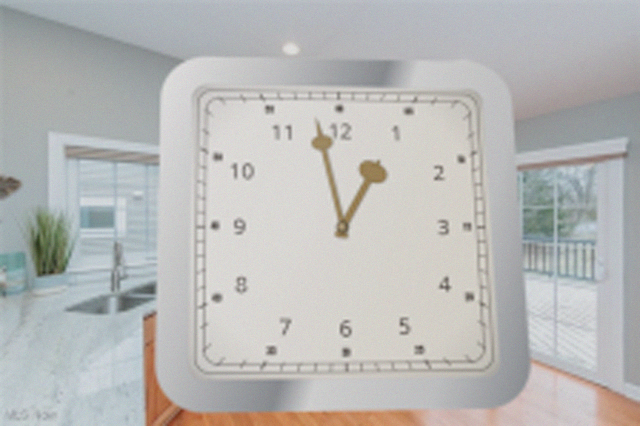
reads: 12,58
